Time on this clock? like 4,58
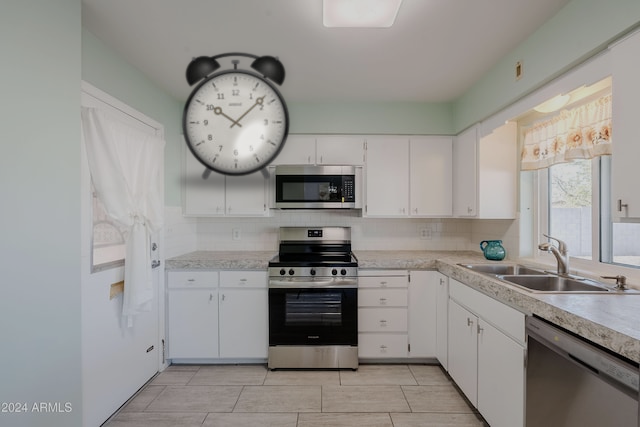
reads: 10,08
